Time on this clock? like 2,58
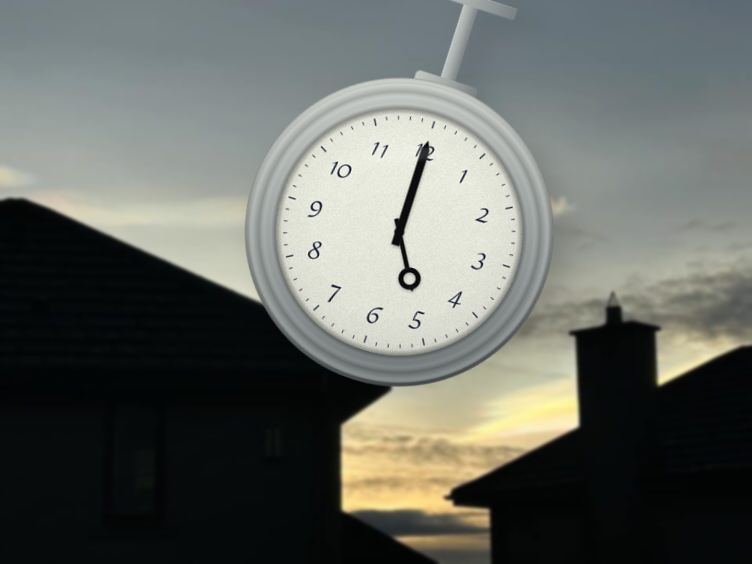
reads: 5,00
